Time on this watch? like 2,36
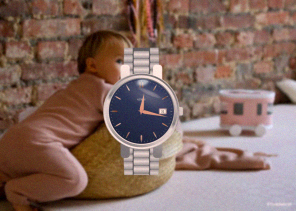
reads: 12,17
